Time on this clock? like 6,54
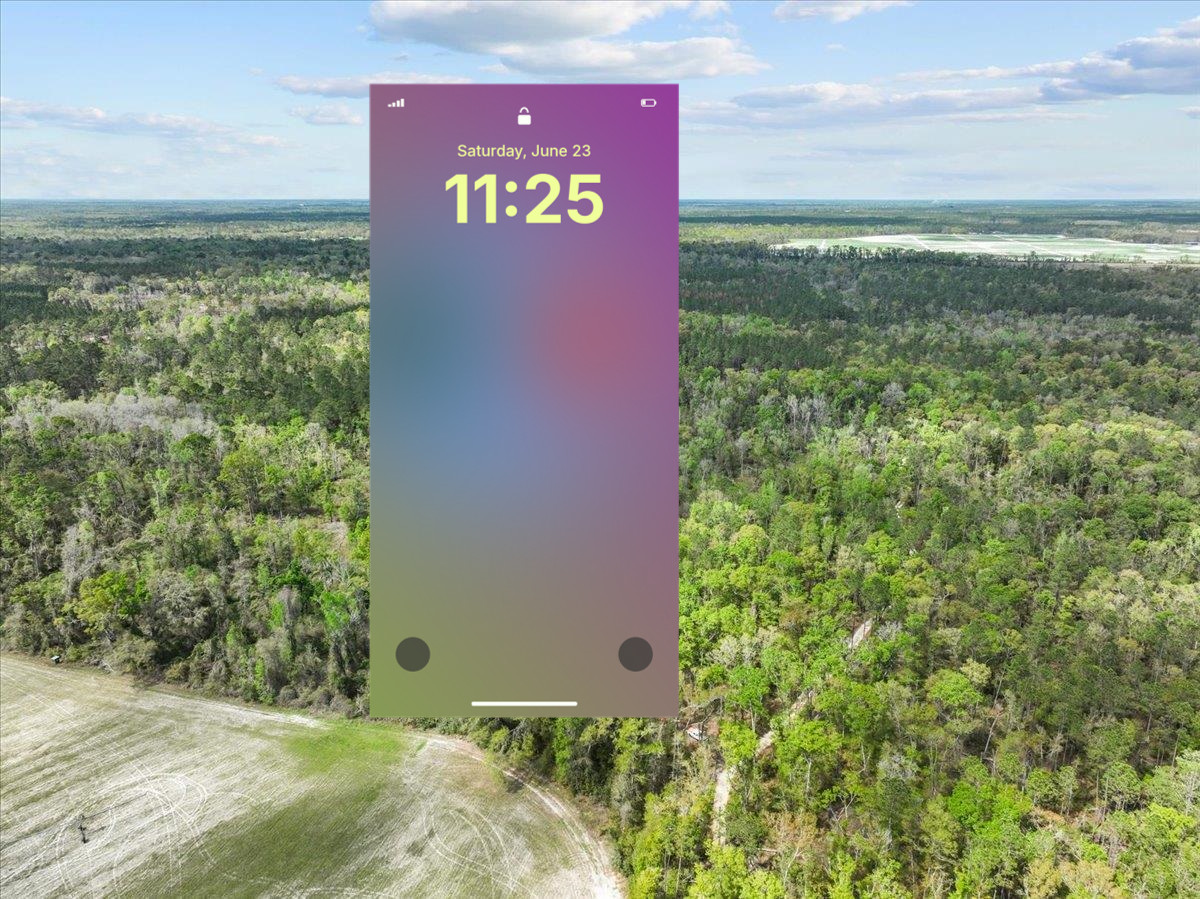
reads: 11,25
